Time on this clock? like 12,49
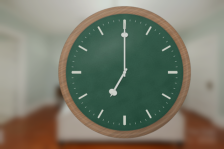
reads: 7,00
